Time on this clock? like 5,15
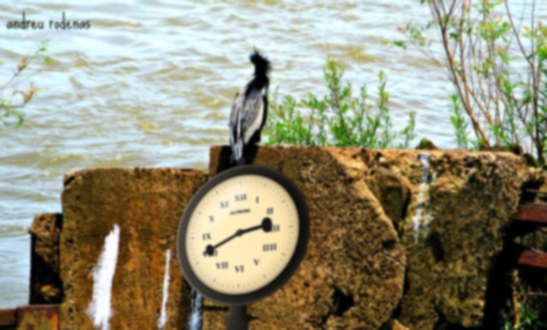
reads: 2,41
